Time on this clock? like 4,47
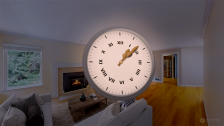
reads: 1,08
